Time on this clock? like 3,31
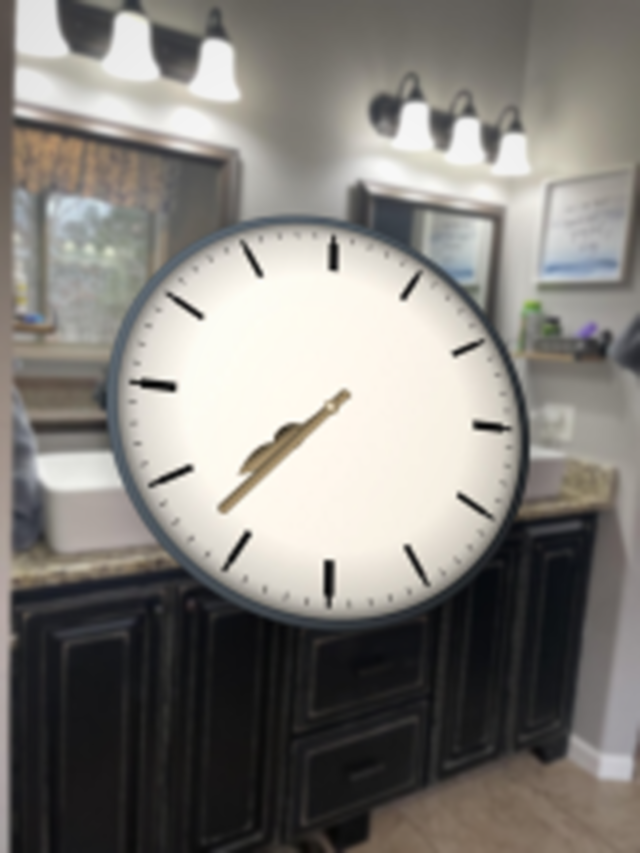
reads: 7,37
